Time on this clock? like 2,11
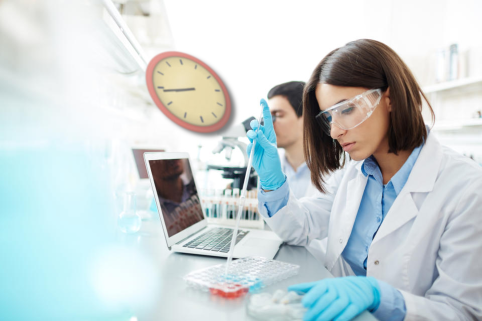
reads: 8,44
